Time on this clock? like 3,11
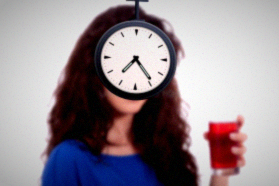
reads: 7,24
